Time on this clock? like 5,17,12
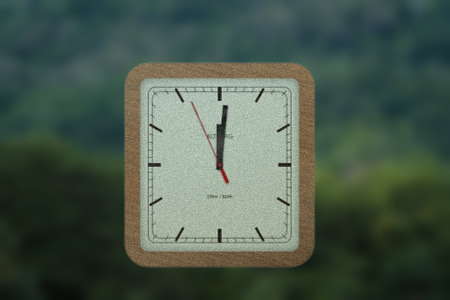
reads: 12,00,56
